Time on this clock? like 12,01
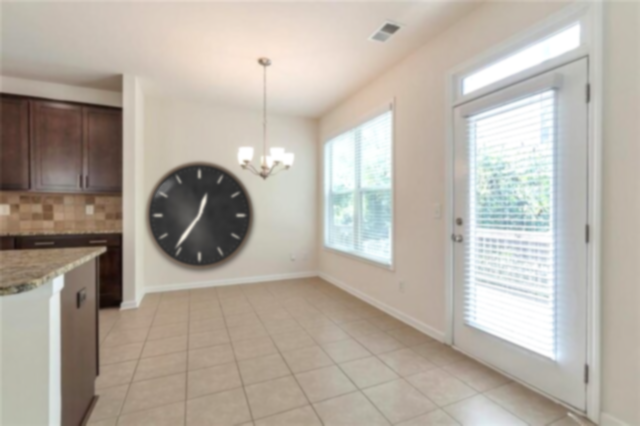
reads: 12,36
